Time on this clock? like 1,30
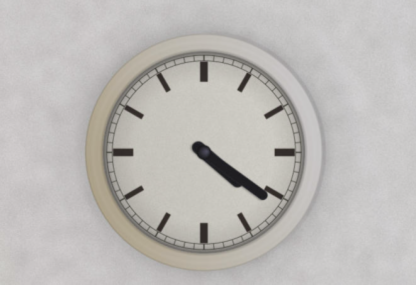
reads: 4,21
